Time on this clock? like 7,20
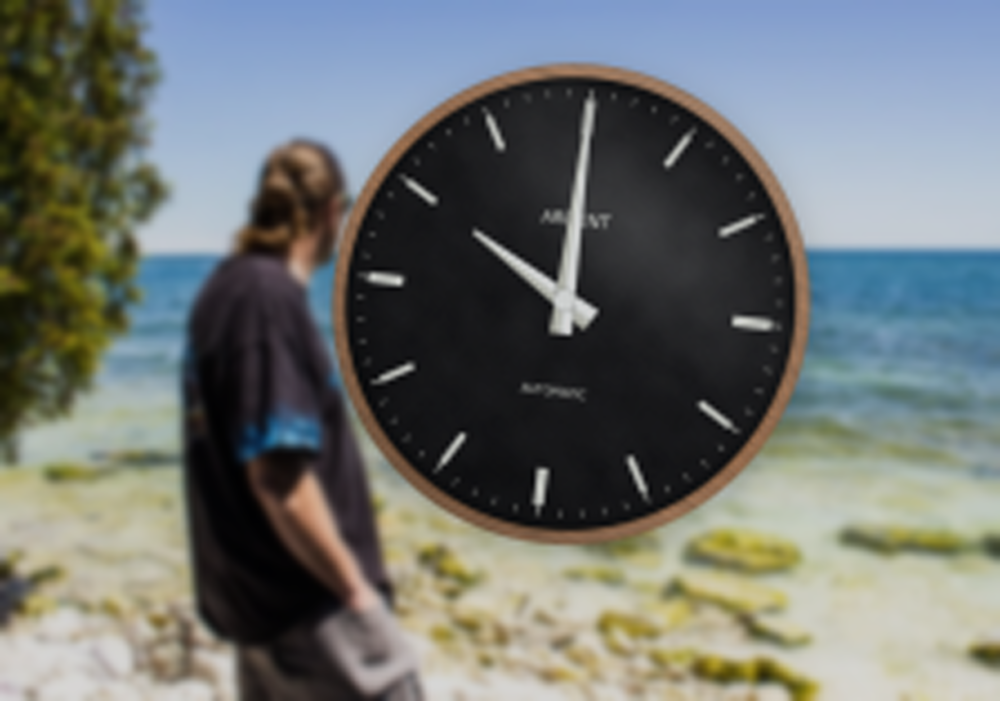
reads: 10,00
